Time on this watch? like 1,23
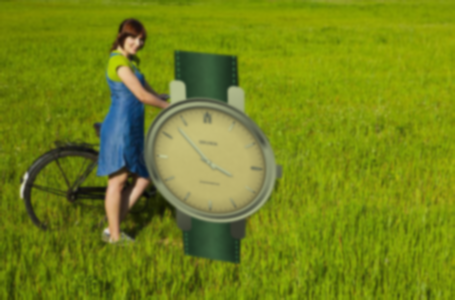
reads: 3,53
